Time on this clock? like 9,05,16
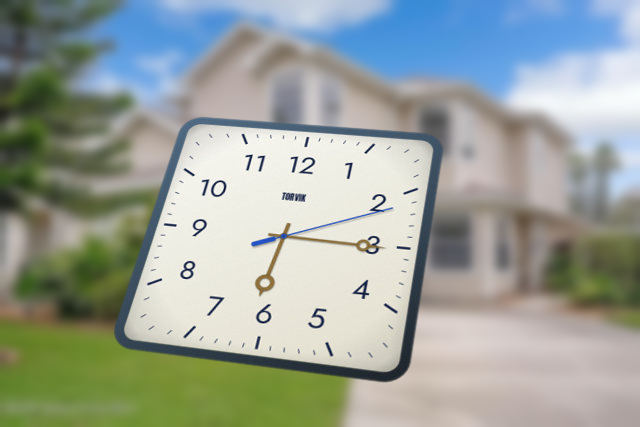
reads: 6,15,11
